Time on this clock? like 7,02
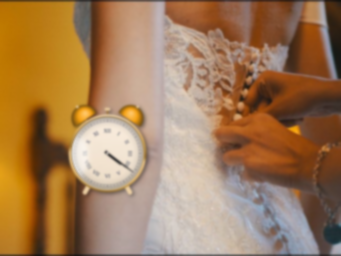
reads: 4,21
